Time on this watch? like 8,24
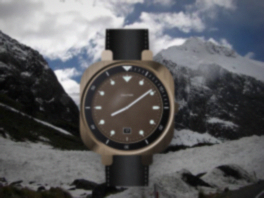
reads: 8,09
